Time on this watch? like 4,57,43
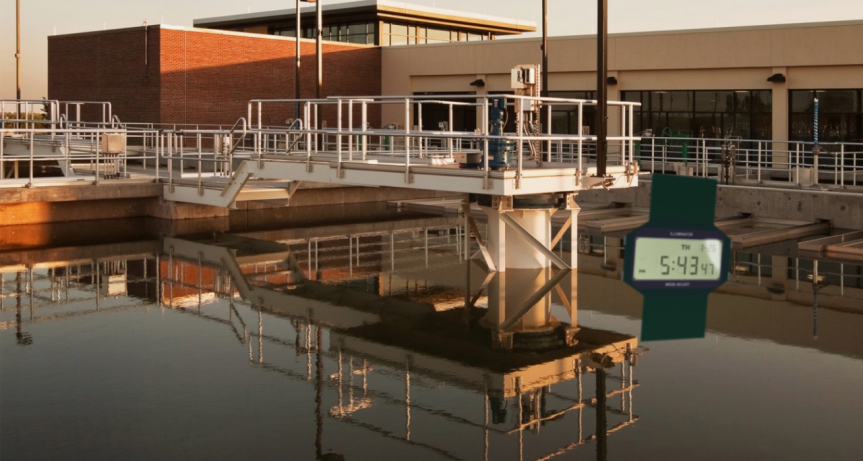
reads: 5,43,47
